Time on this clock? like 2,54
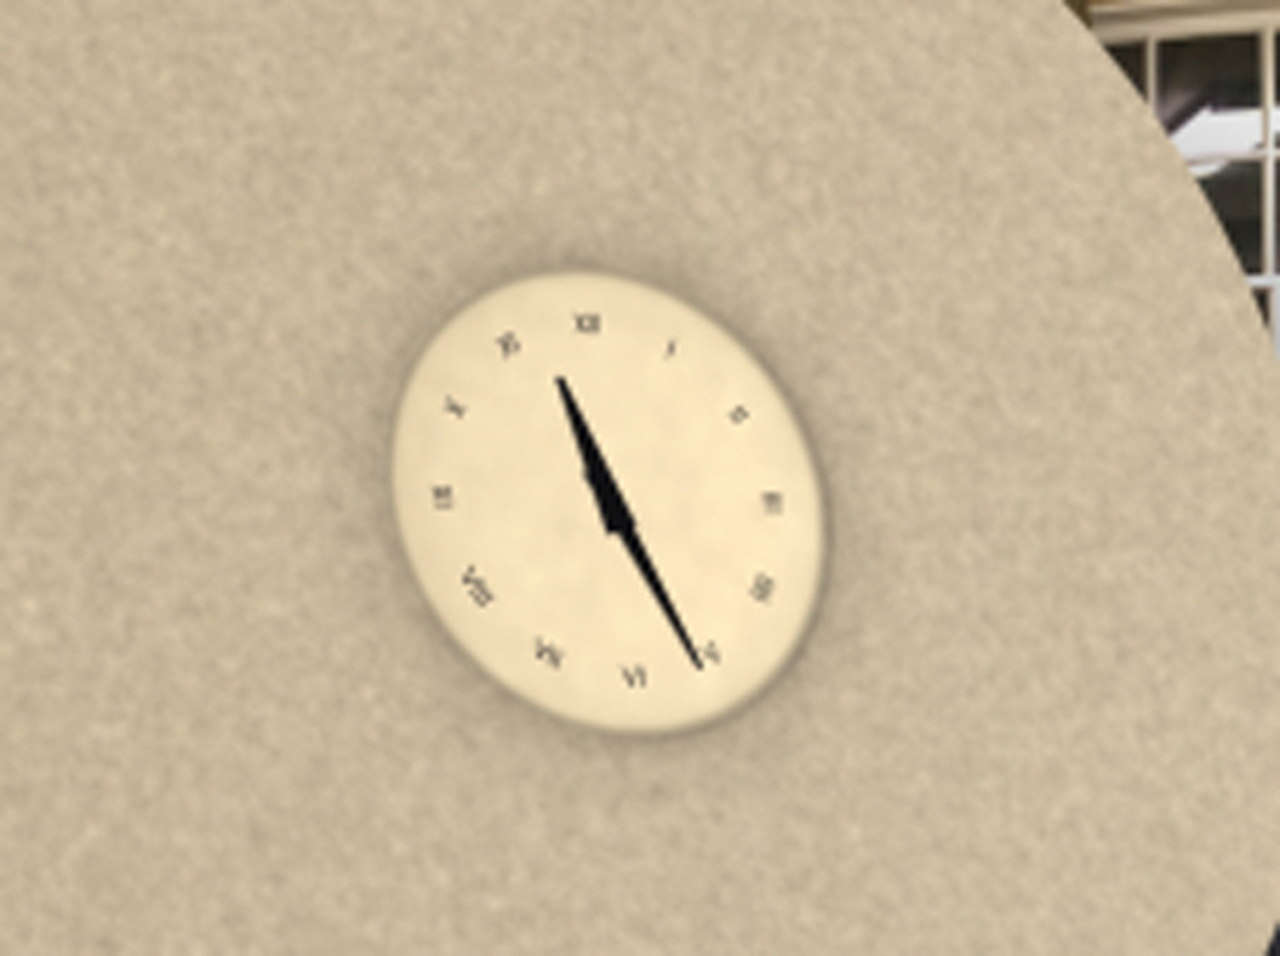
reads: 11,26
